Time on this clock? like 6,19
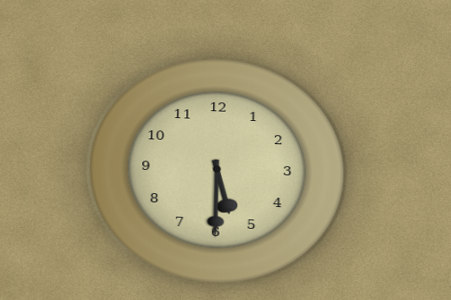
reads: 5,30
